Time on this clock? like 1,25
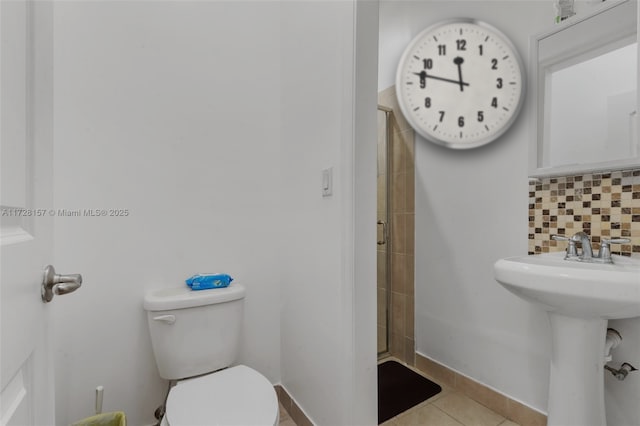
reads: 11,47
